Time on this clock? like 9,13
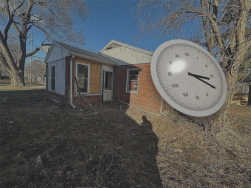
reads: 3,20
